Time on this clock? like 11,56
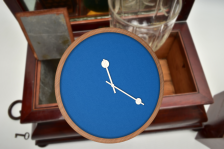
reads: 11,20
